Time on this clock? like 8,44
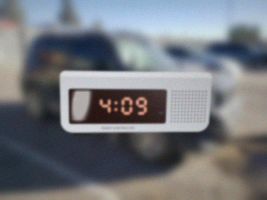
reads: 4,09
